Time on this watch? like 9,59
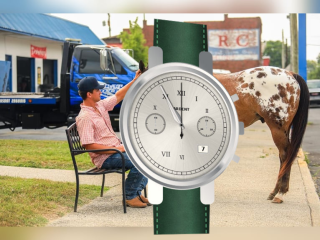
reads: 10,55
